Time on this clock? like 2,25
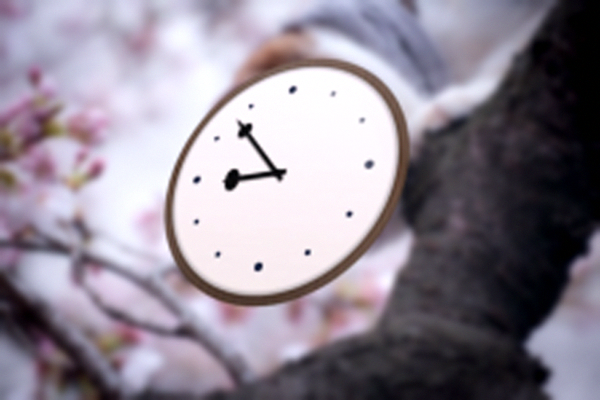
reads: 8,53
